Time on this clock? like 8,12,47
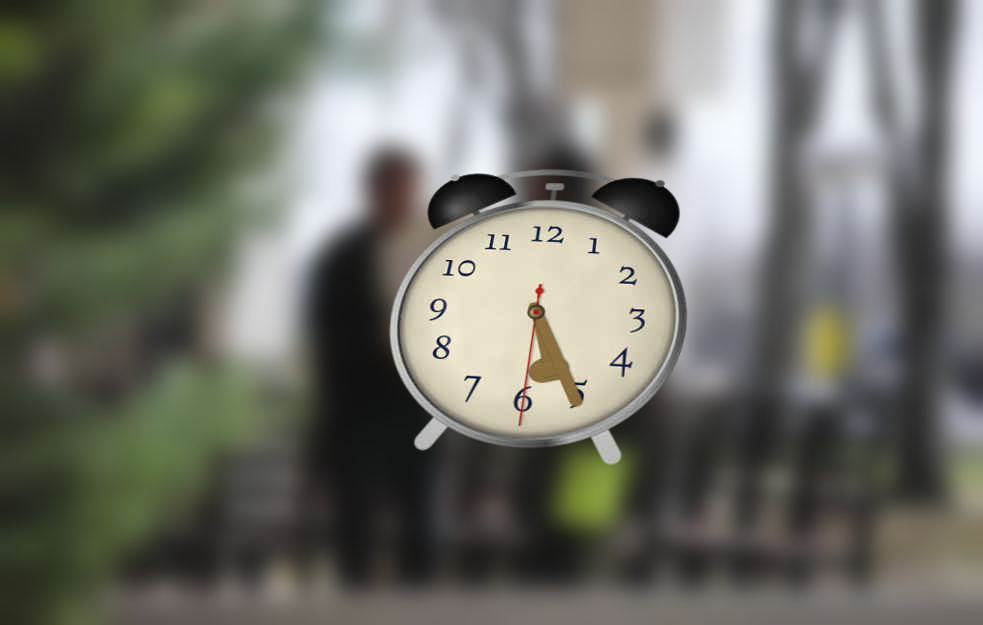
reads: 5,25,30
